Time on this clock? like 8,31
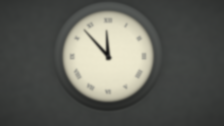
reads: 11,53
